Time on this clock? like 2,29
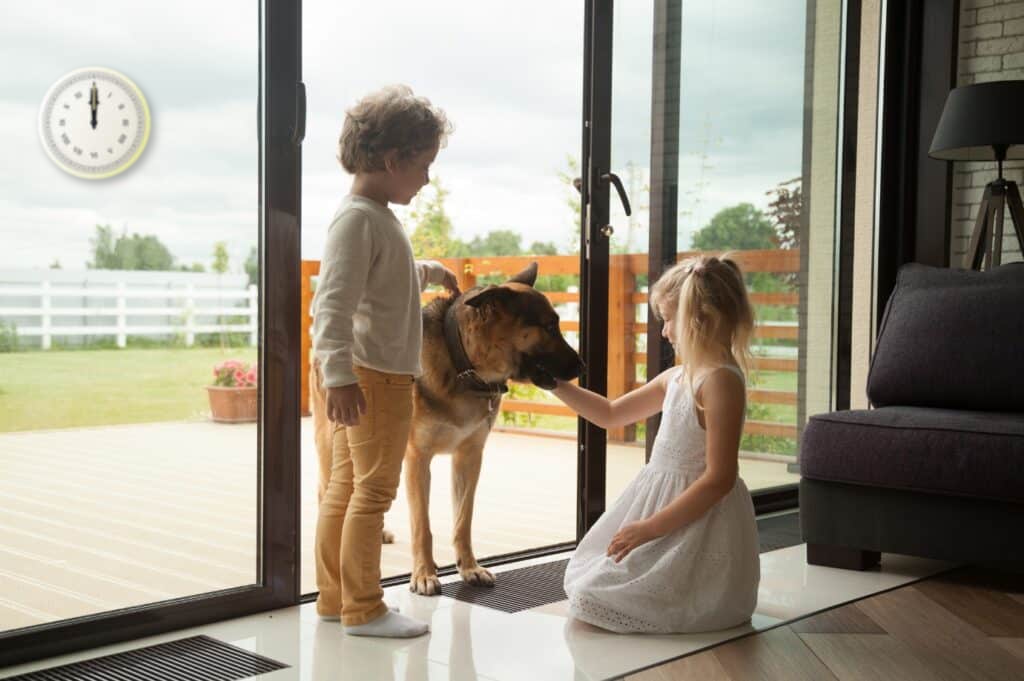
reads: 12,00
